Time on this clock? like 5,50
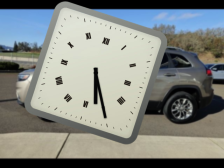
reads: 5,25
